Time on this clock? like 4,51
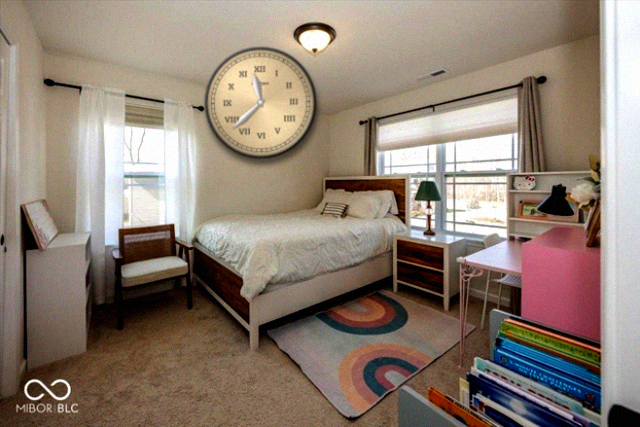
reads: 11,38
